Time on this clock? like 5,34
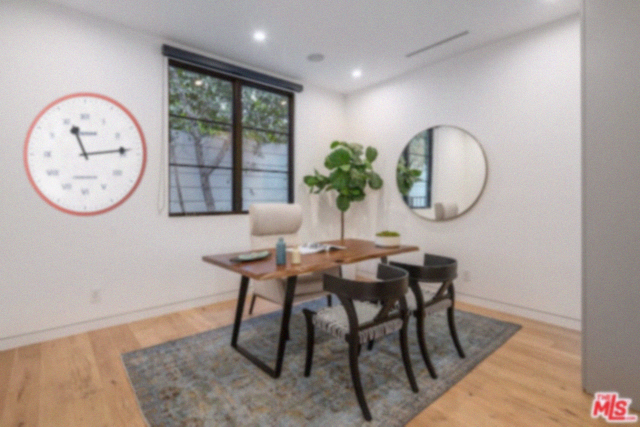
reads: 11,14
